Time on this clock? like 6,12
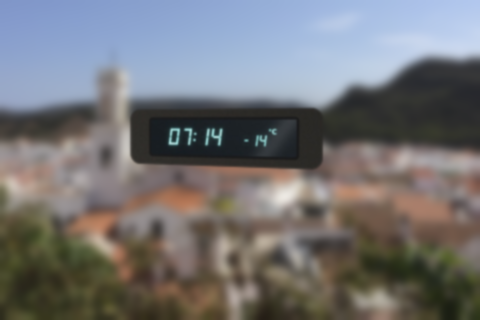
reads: 7,14
